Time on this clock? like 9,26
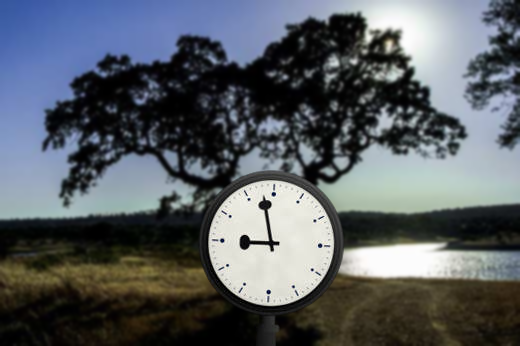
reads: 8,58
